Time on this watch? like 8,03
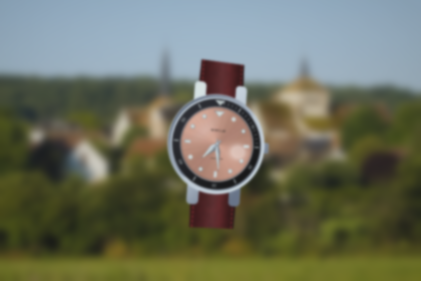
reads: 7,29
